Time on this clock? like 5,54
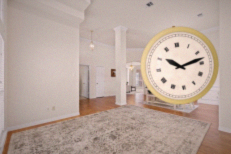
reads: 10,13
